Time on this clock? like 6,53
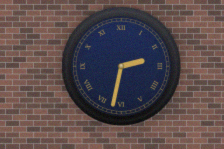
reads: 2,32
